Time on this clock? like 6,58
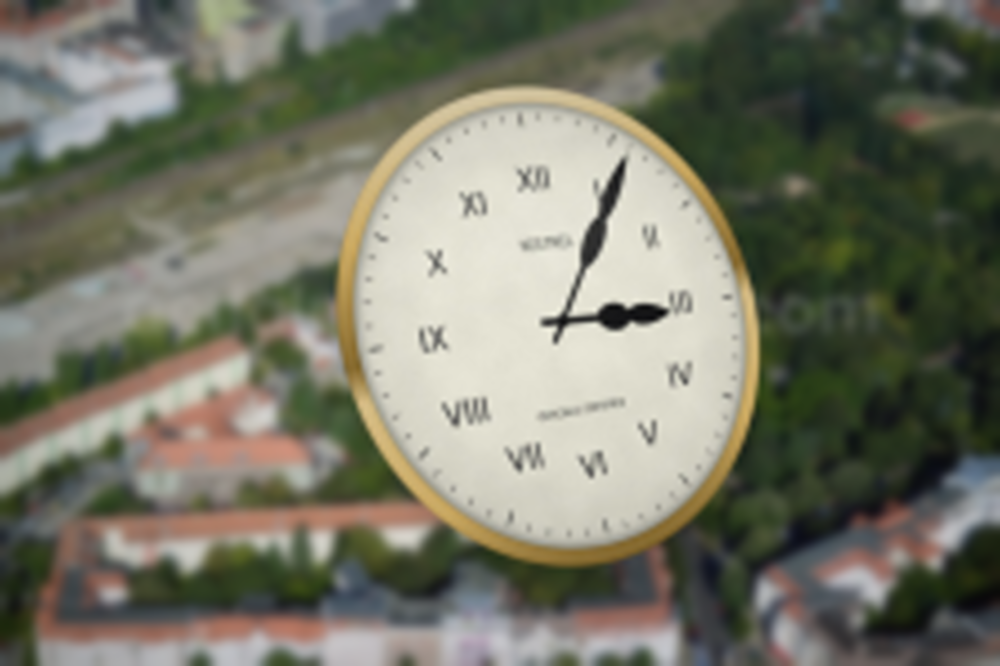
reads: 3,06
